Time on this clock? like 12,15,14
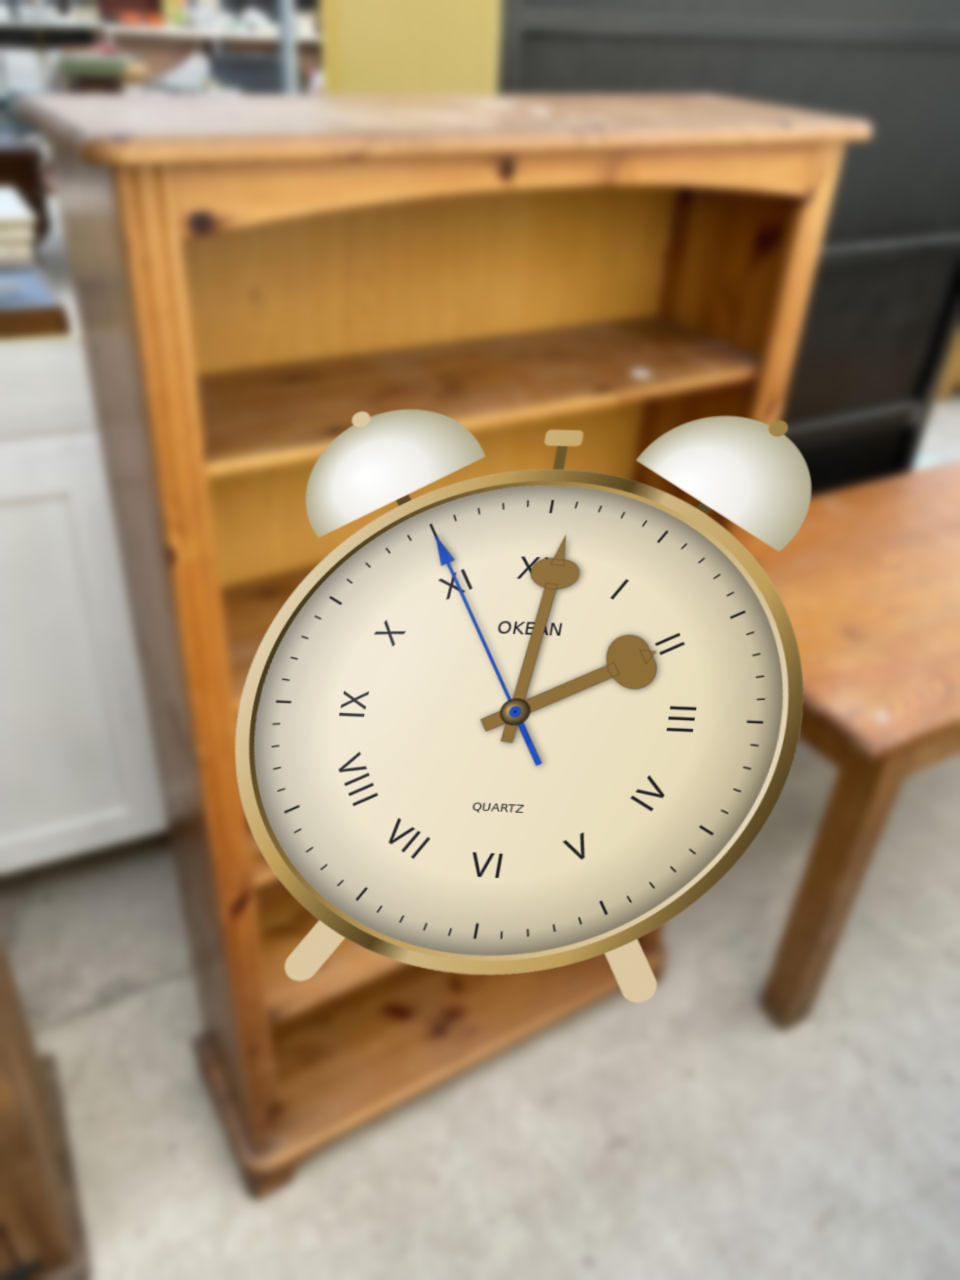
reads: 2,00,55
